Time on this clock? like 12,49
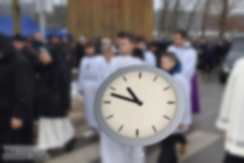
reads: 10,48
